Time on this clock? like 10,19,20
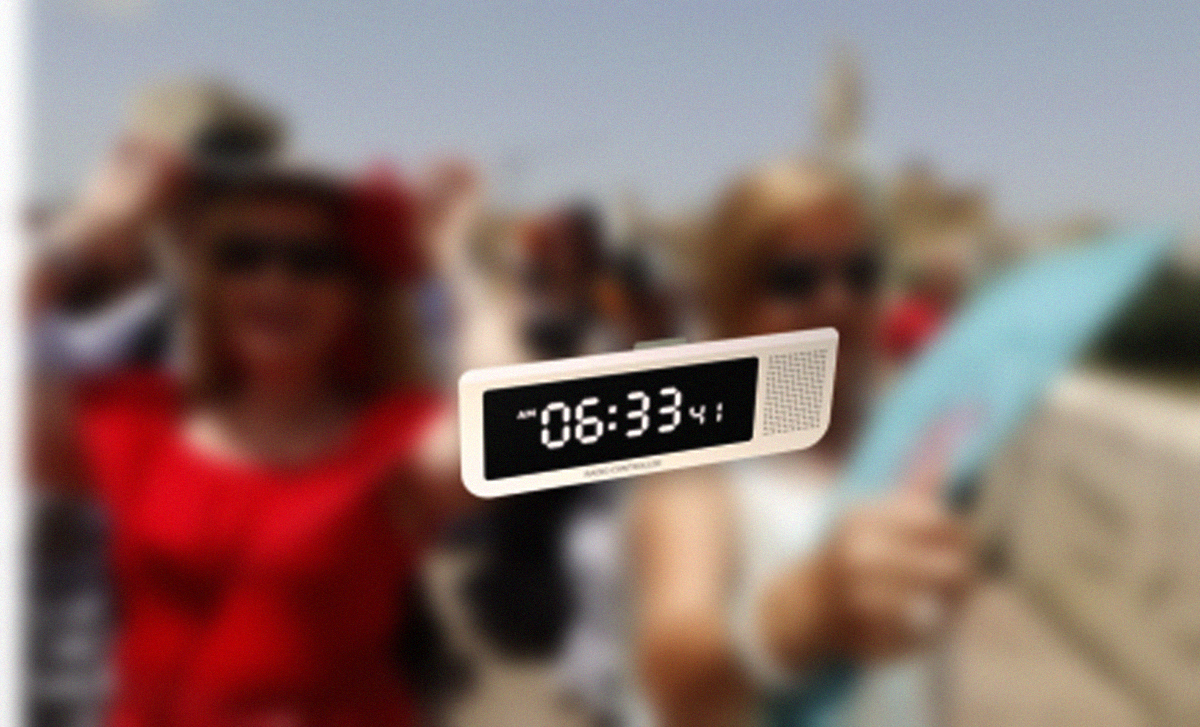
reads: 6,33,41
